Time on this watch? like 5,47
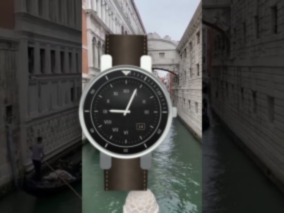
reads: 9,04
